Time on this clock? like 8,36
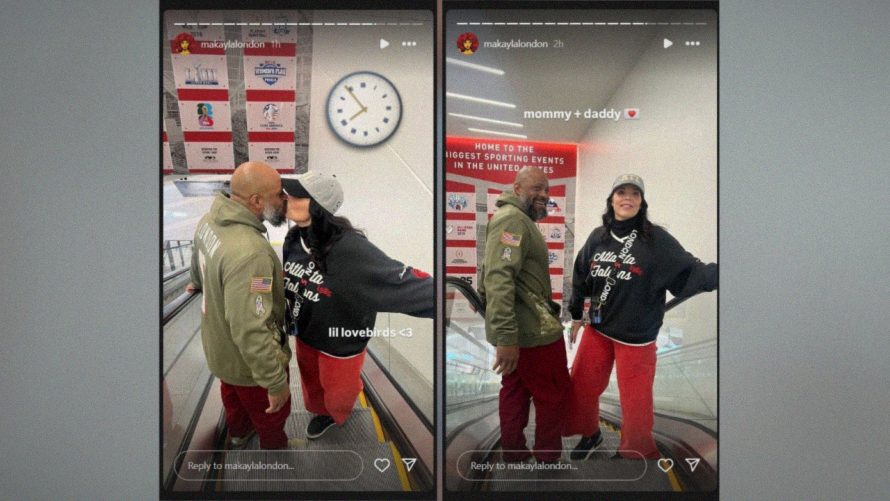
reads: 7,54
